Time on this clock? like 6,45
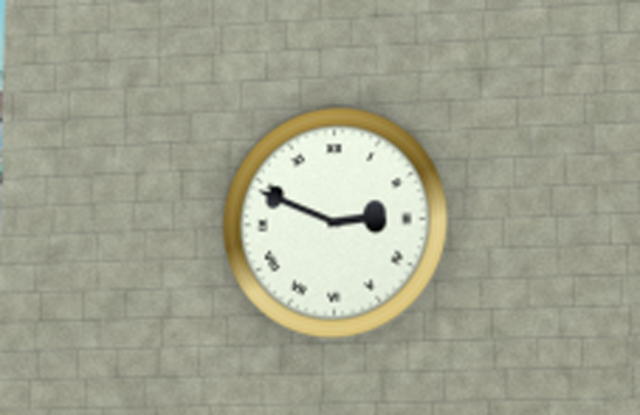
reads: 2,49
